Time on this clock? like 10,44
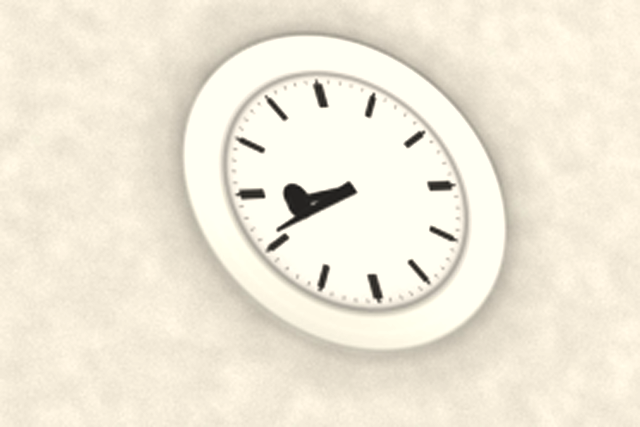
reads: 8,41
